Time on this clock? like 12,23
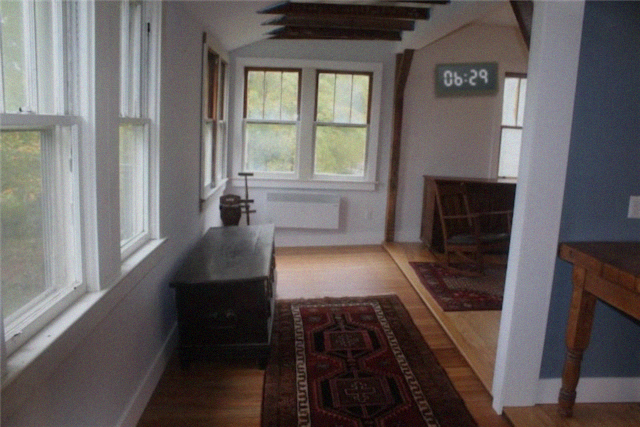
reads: 6,29
